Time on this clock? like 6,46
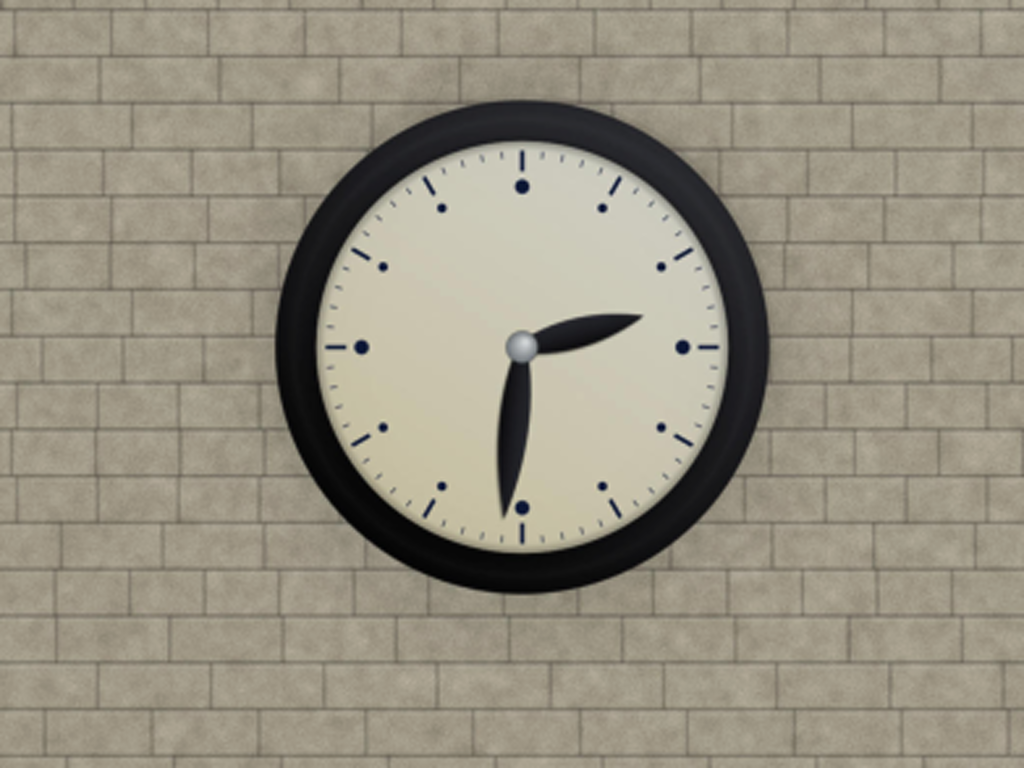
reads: 2,31
